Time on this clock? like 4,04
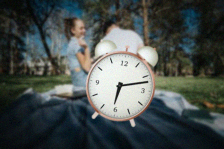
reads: 6,12
